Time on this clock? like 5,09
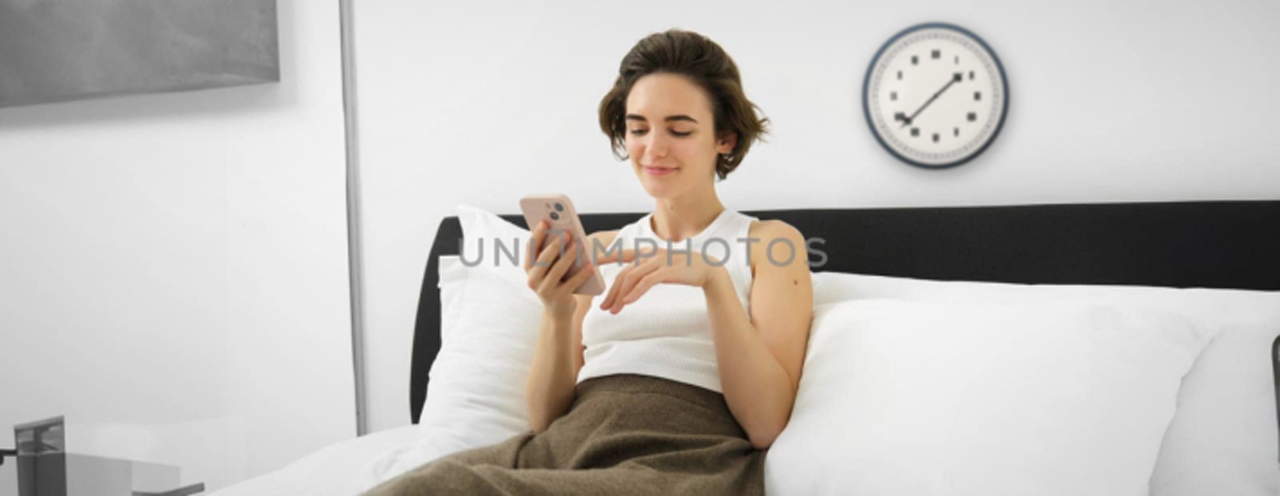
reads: 1,38
